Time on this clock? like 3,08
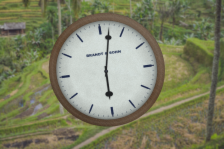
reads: 6,02
